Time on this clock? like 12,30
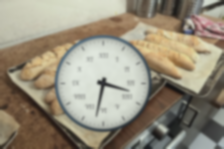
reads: 3,32
